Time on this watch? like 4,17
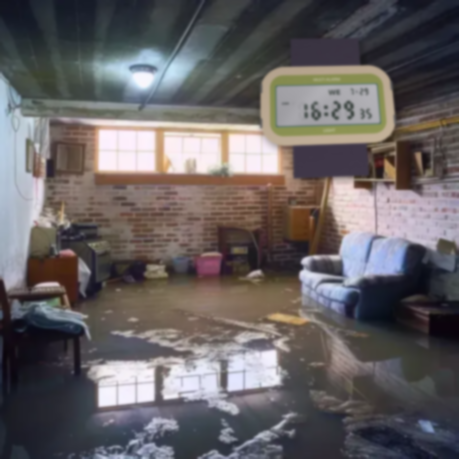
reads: 16,29
